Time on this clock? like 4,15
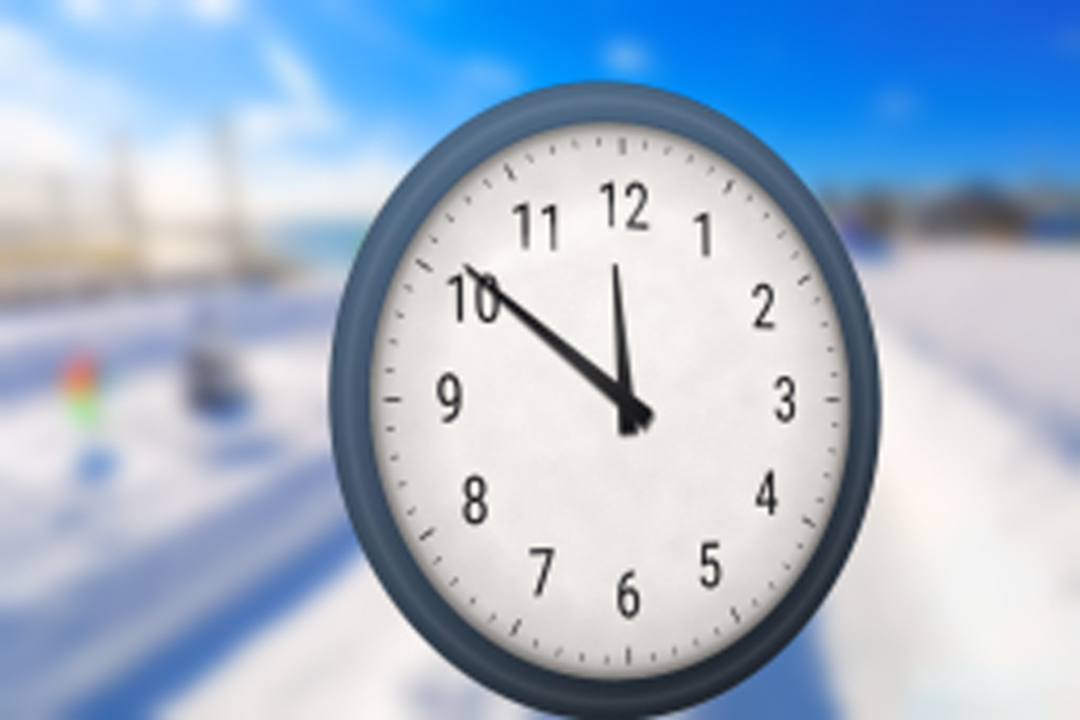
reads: 11,51
